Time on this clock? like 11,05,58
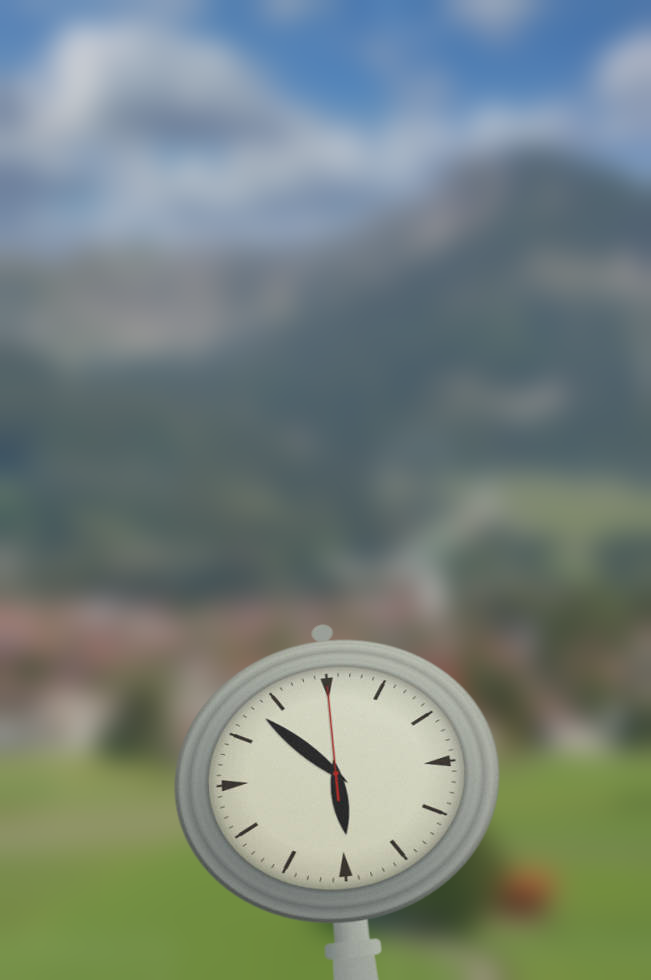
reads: 5,53,00
